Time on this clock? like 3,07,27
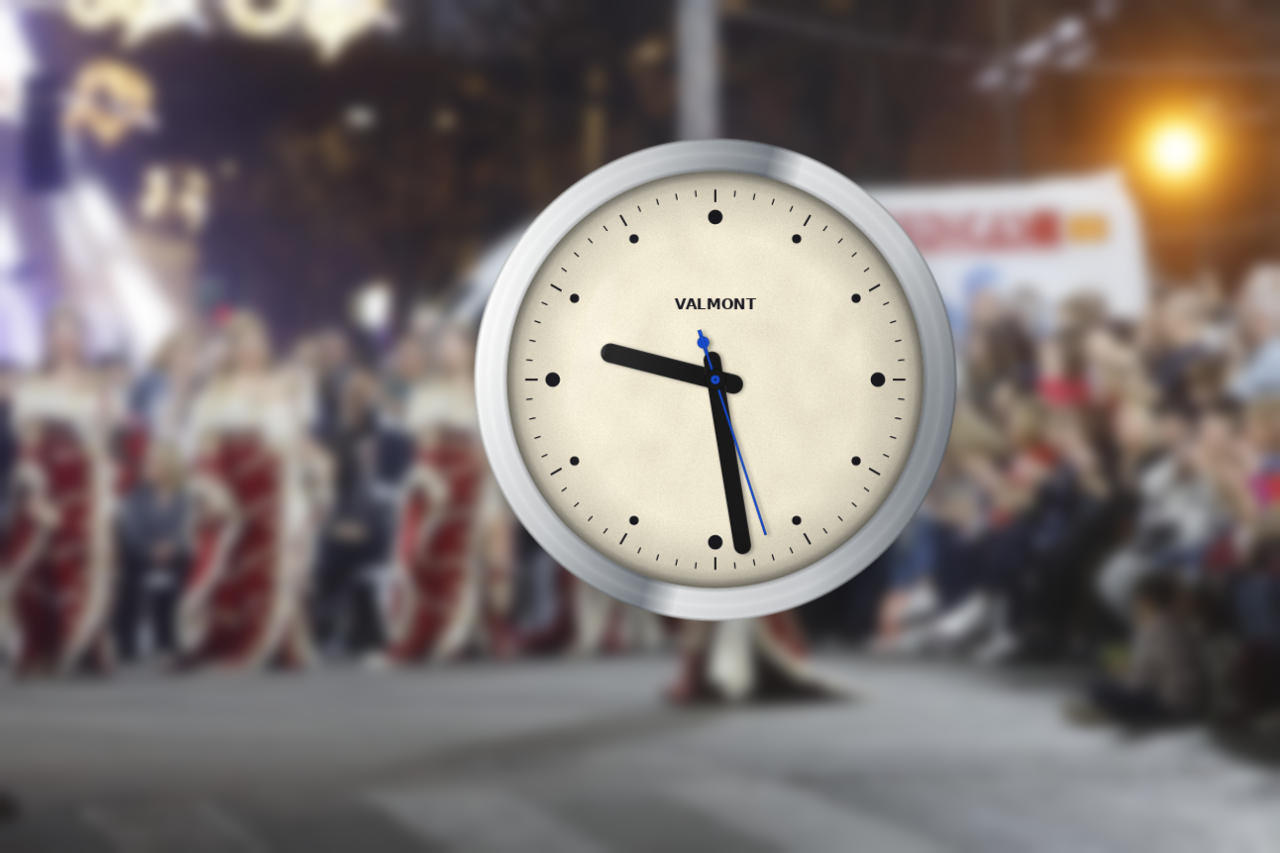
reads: 9,28,27
